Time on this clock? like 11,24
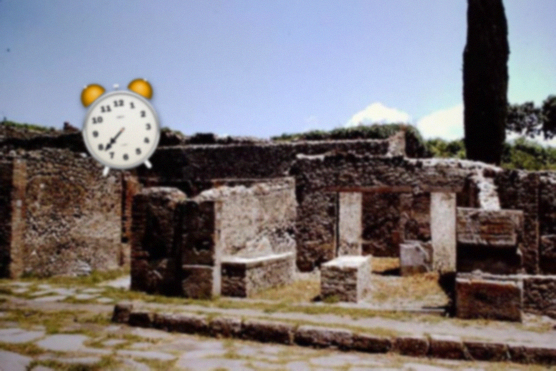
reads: 7,38
